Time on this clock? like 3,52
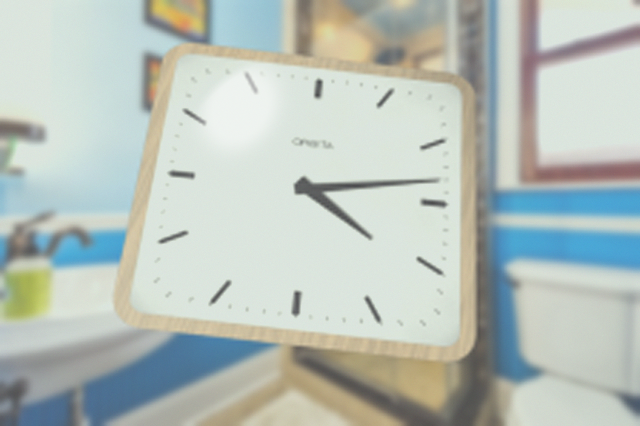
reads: 4,13
